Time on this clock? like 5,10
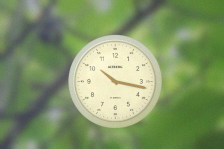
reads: 10,17
